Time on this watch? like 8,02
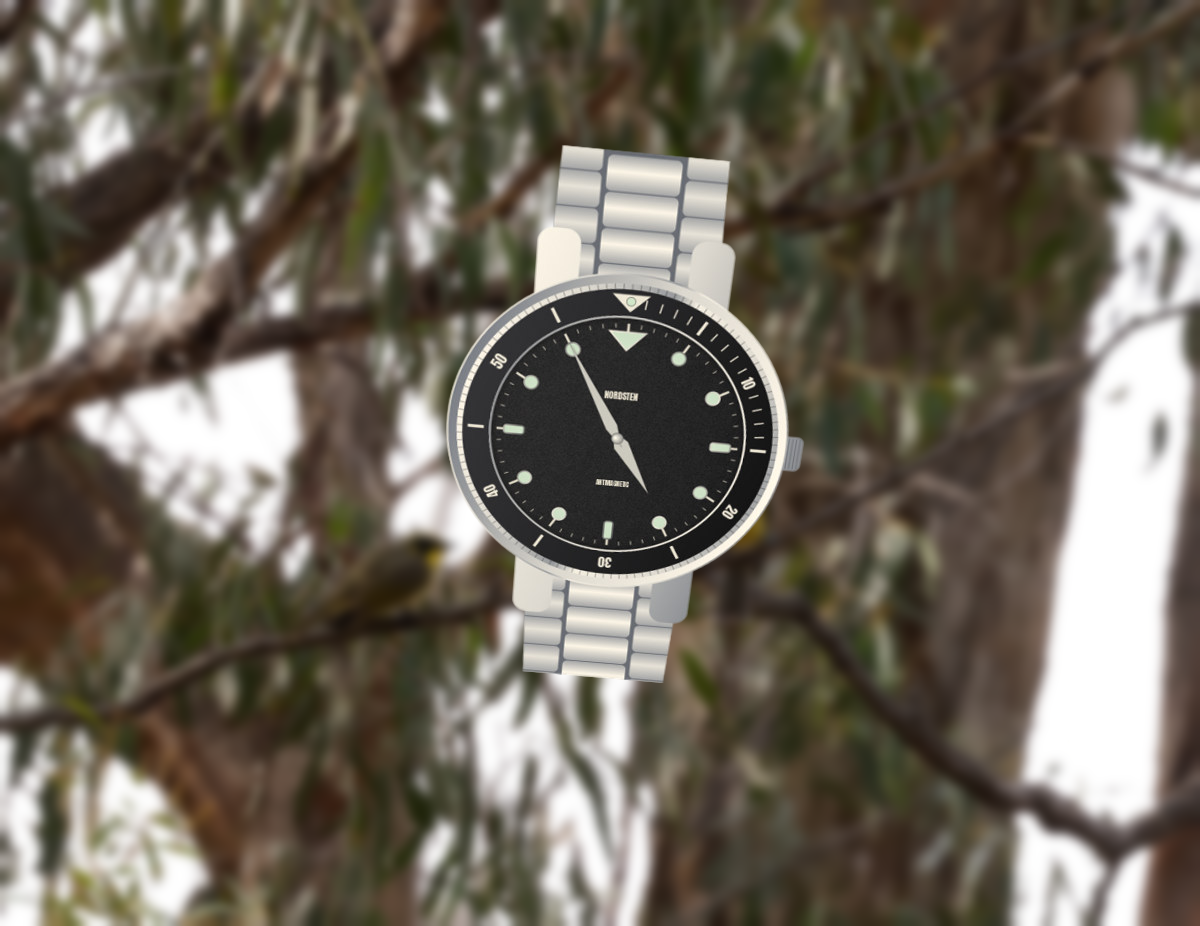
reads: 4,55
